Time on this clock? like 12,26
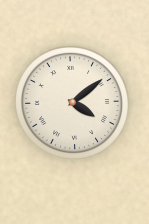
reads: 4,09
